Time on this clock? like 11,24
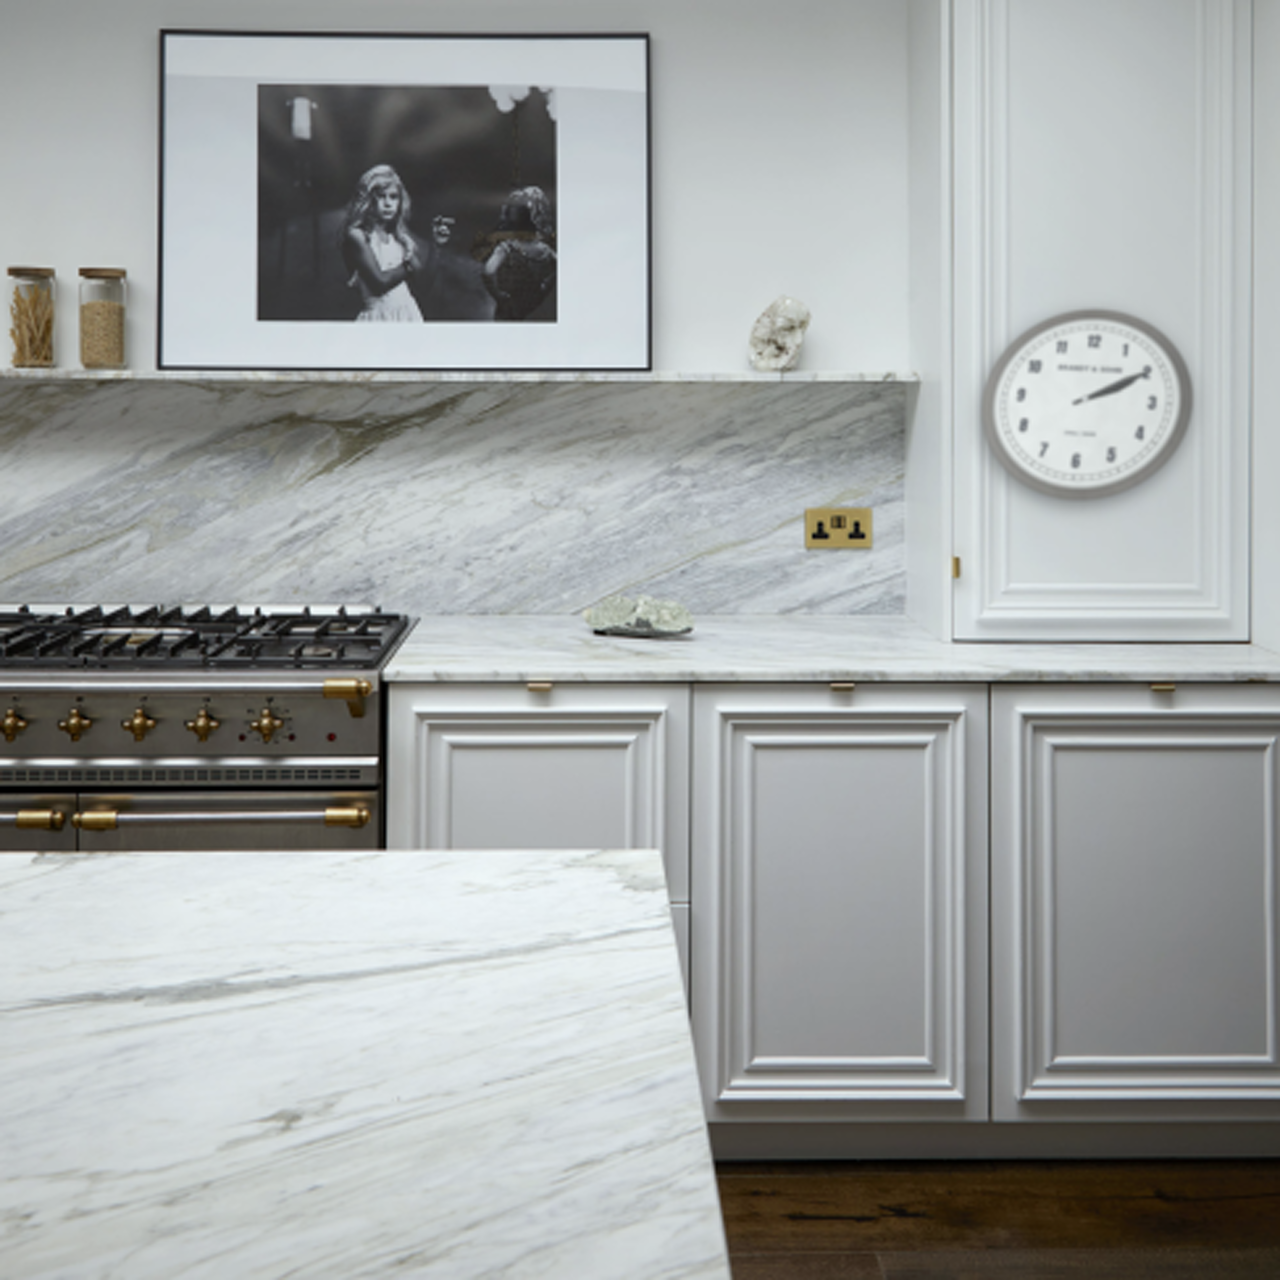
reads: 2,10
